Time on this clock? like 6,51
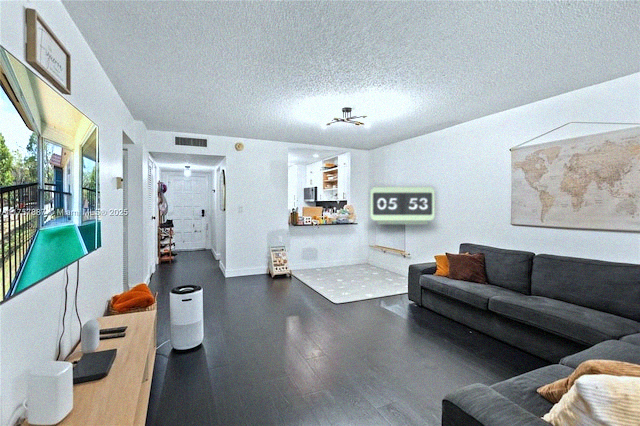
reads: 5,53
